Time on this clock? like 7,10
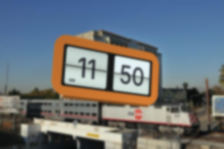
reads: 11,50
